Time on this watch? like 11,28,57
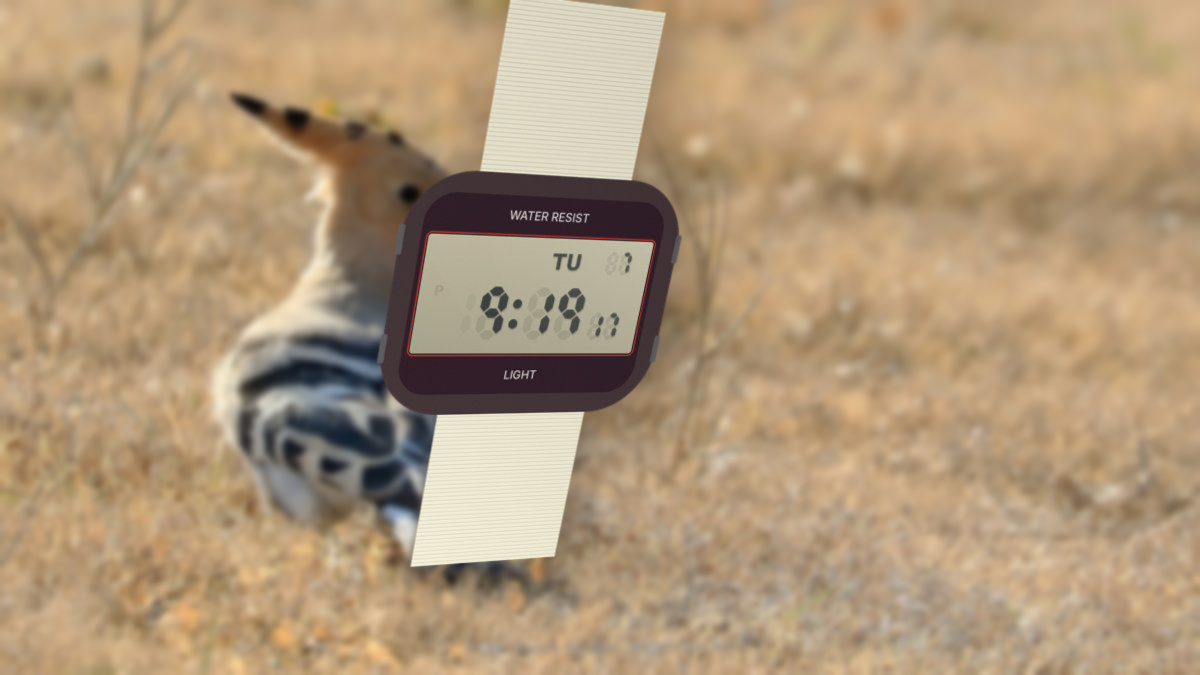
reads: 9,19,17
